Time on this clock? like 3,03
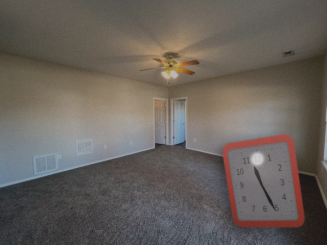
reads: 11,26
